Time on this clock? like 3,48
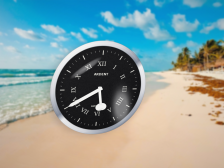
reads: 5,40
